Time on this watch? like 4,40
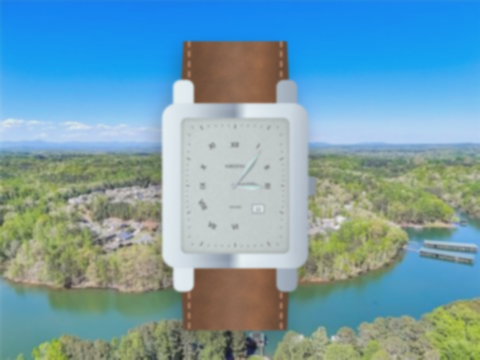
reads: 3,06
